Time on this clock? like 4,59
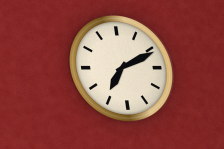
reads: 7,11
